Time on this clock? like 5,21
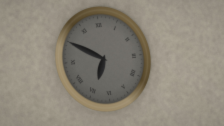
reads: 6,50
